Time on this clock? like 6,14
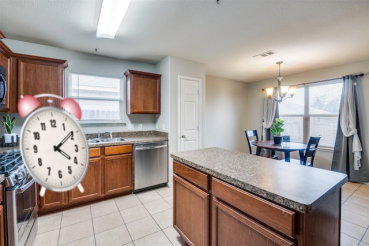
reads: 4,09
